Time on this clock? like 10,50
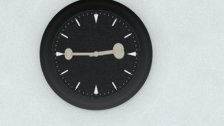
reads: 2,45
